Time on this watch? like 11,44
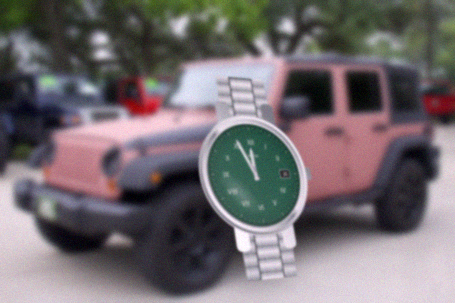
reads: 11,56
